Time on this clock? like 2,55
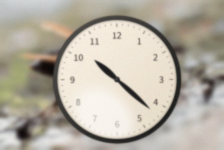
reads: 10,22
